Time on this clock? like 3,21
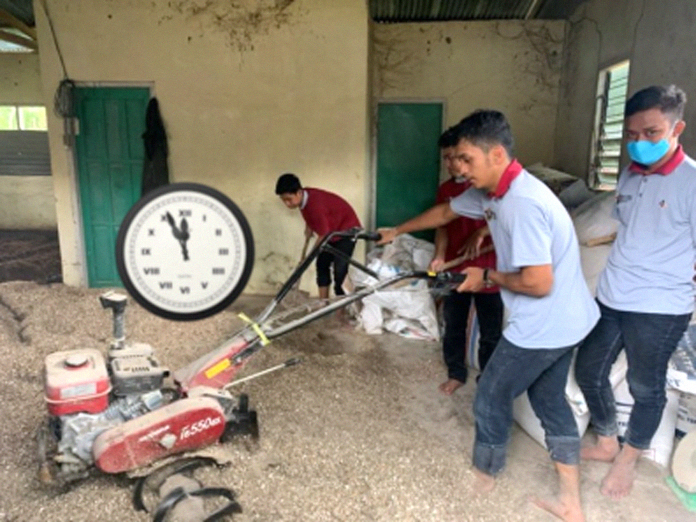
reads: 11,56
